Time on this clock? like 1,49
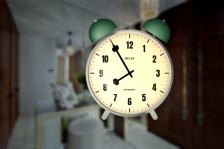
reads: 7,55
